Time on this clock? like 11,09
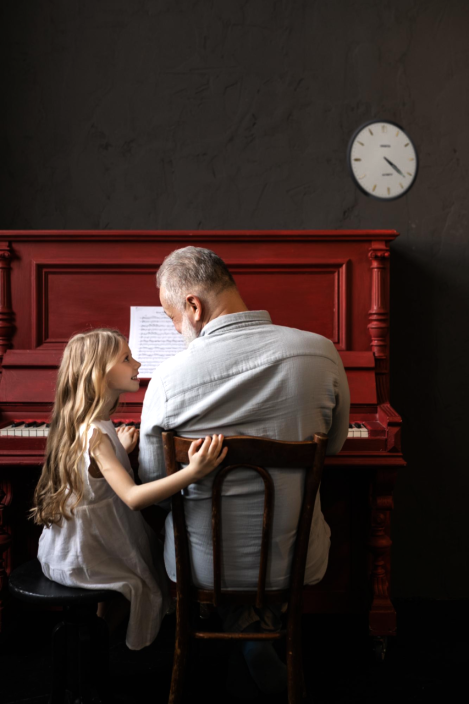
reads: 4,22
